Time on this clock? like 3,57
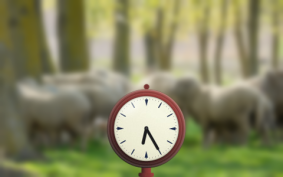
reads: 6,25
